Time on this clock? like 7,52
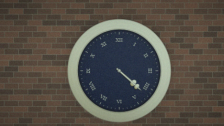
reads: 4,22
